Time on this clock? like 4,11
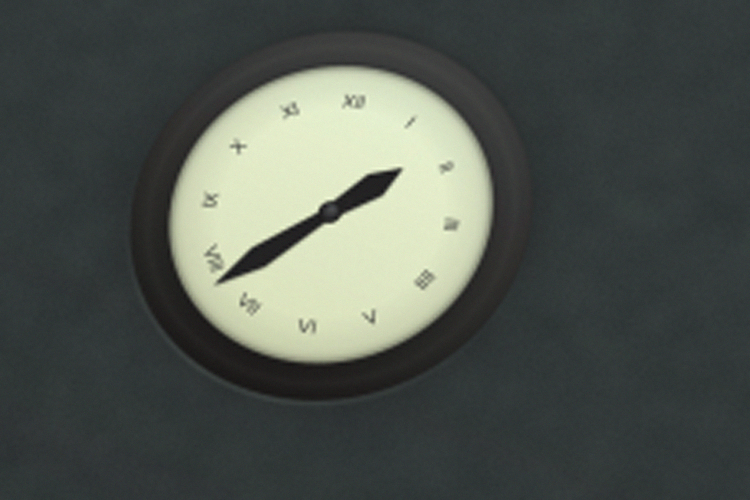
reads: 1,38
